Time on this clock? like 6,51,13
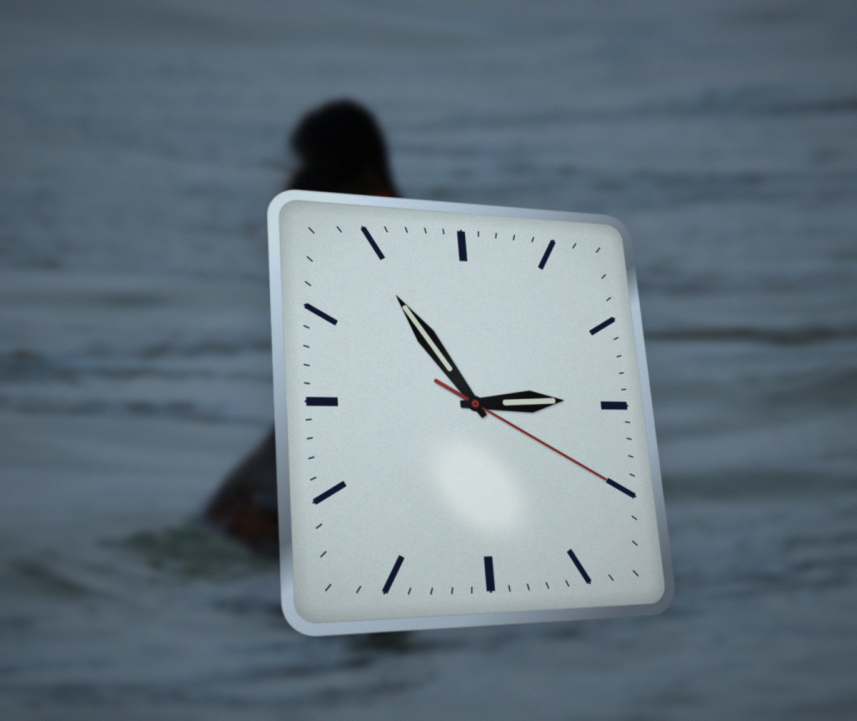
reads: 2,54,20
